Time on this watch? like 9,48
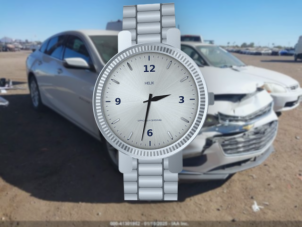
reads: 2,32
